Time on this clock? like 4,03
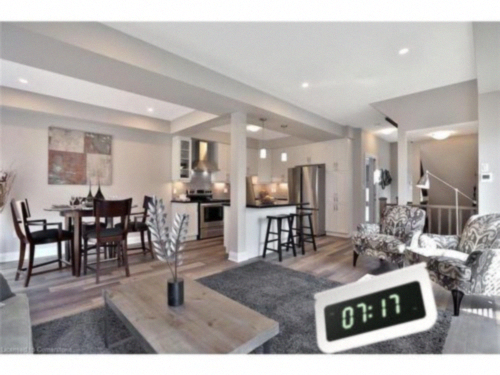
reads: 7,17
